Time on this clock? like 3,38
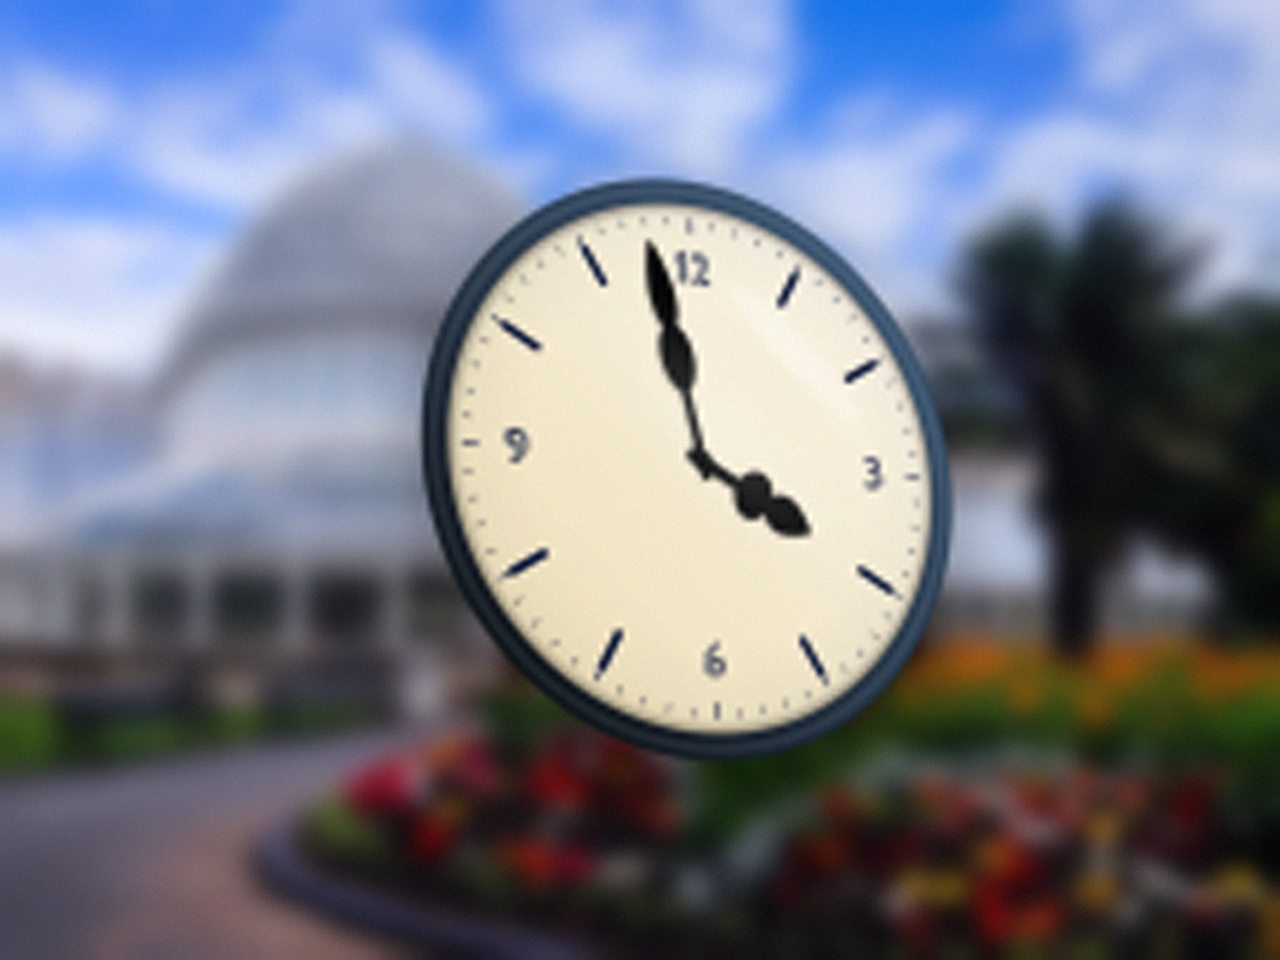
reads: 3,58
